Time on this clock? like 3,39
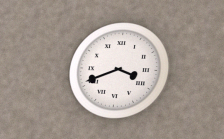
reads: 3,41
